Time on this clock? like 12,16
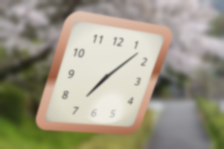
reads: 7,07
